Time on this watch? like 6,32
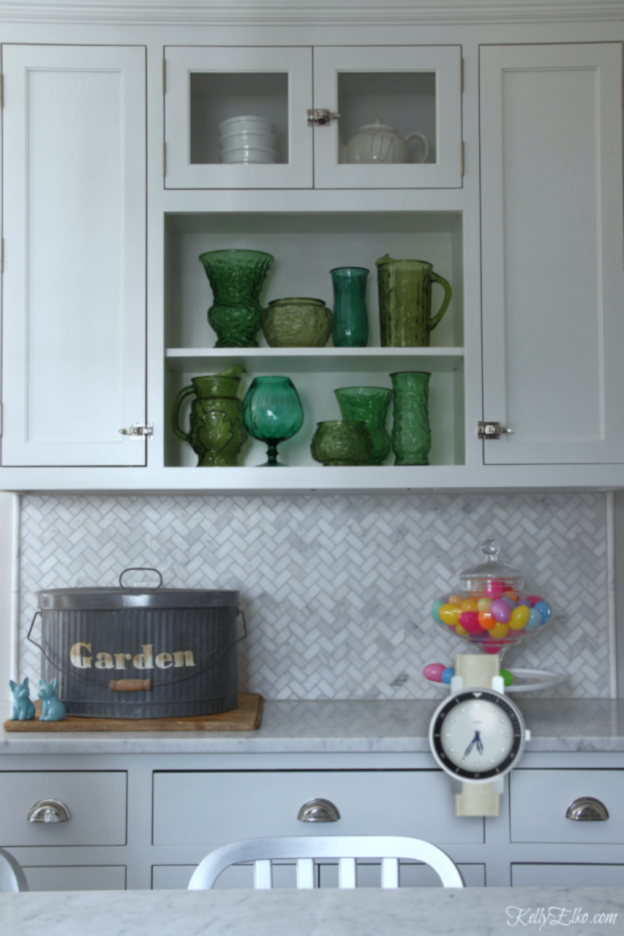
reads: 5,35
